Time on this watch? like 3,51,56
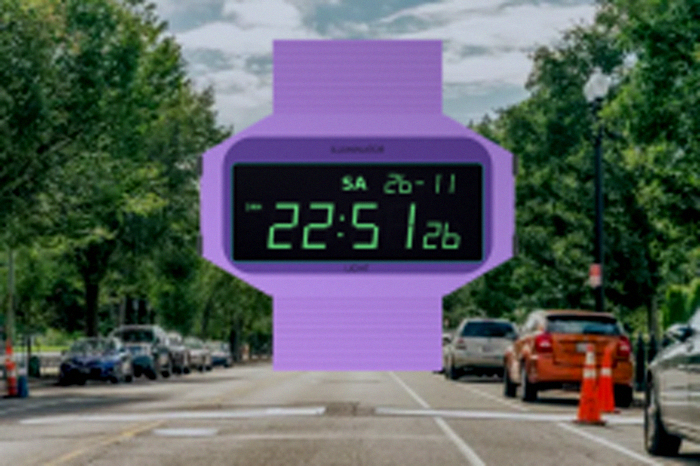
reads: 22,51,26
